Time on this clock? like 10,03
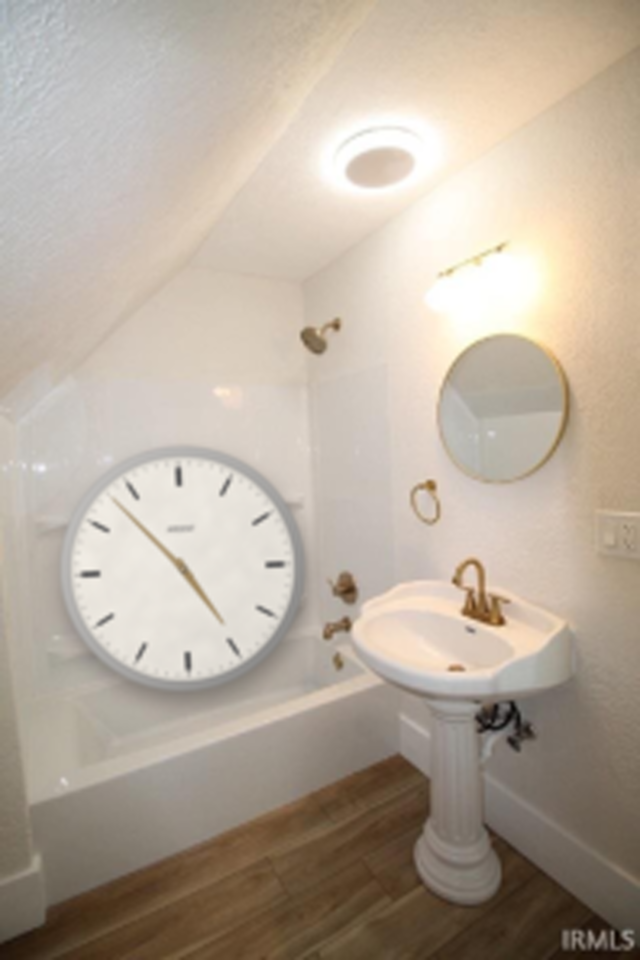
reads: 4,53
